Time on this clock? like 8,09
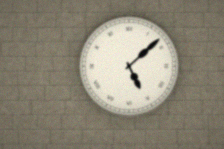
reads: 5,08
